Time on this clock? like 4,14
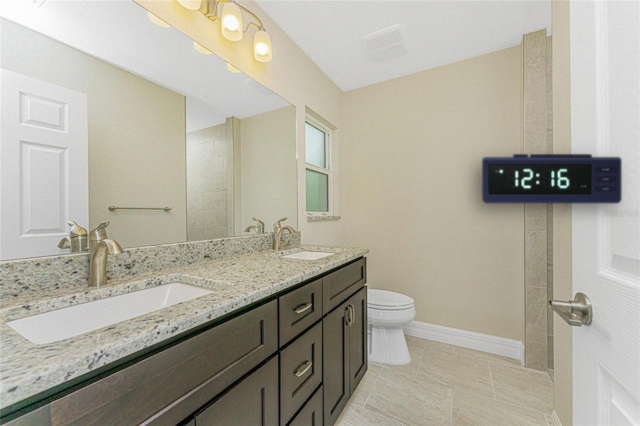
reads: 12,16
